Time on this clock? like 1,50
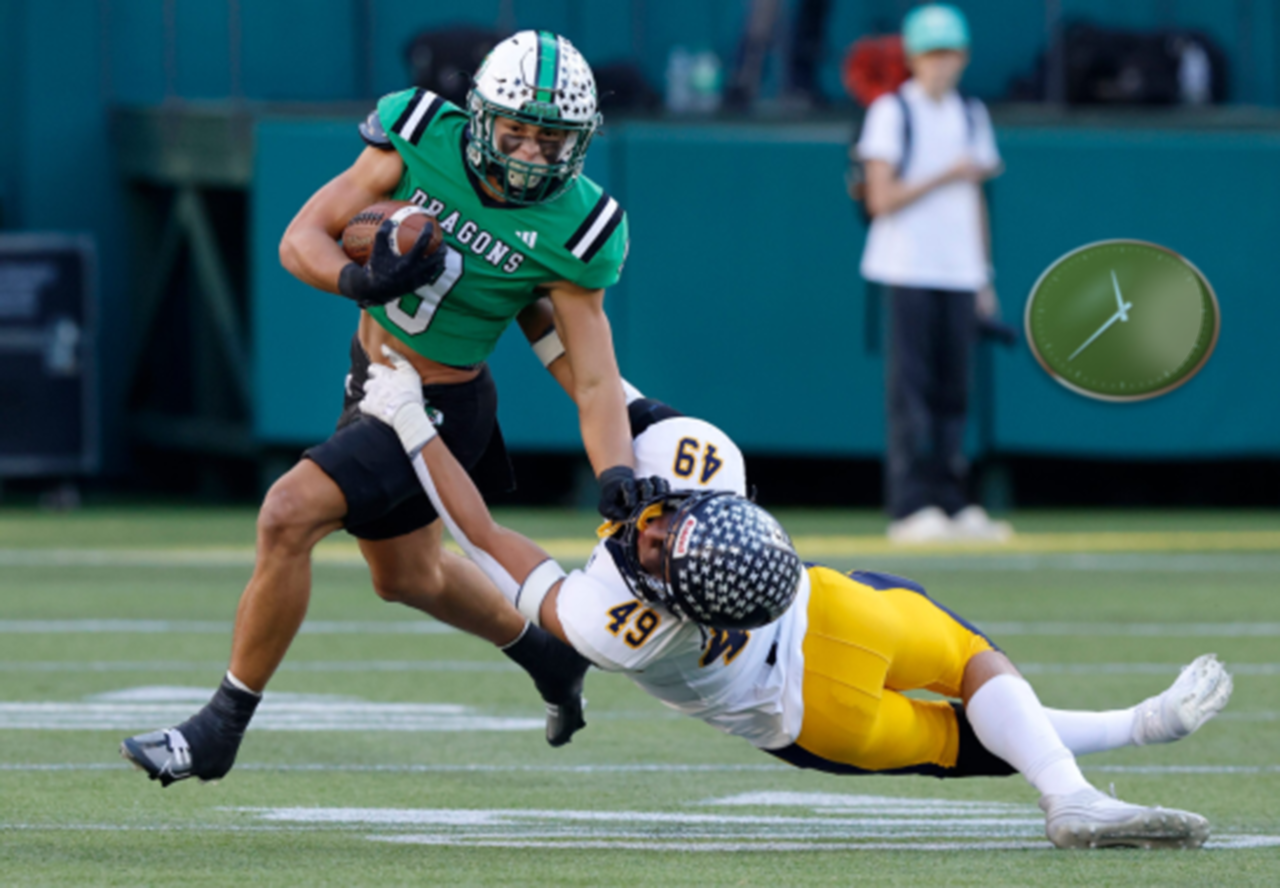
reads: 11,37
